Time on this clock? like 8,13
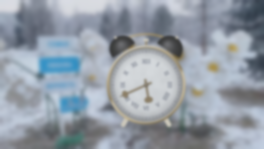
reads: 5,41
